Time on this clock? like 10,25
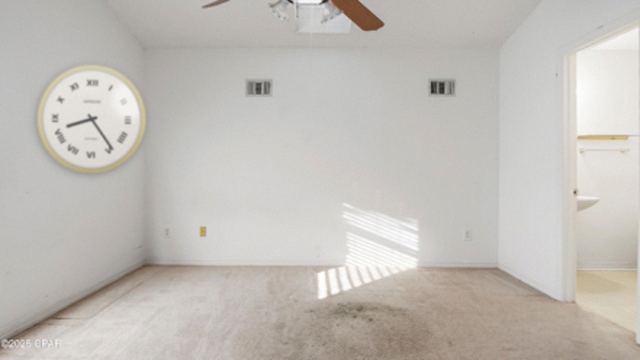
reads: 8,24
